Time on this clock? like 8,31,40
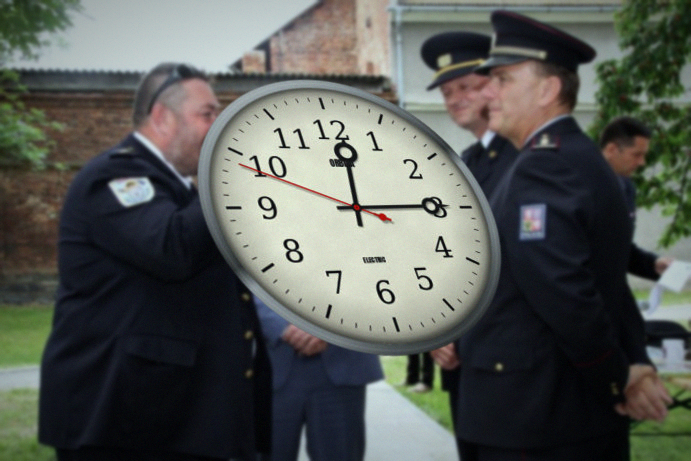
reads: 12,14,49
